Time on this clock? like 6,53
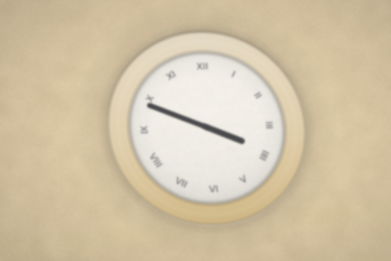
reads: 3,49
